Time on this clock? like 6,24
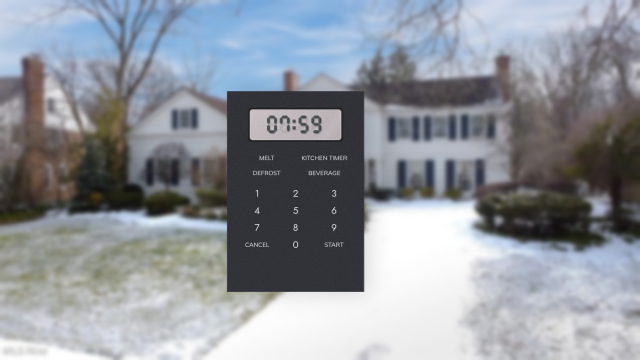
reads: 7,59
